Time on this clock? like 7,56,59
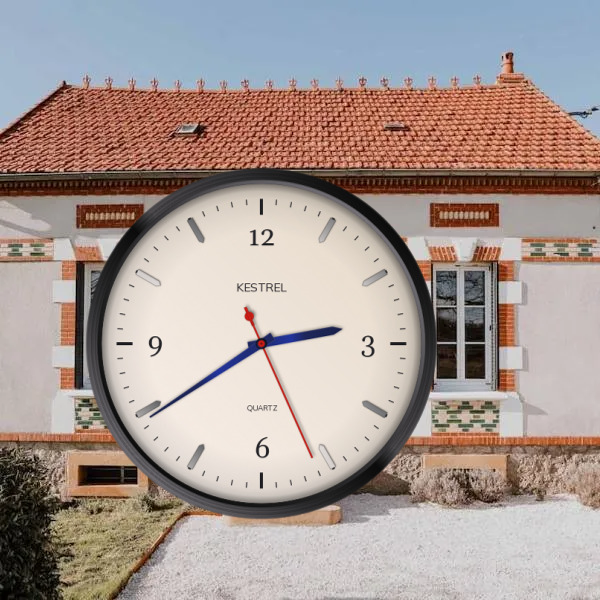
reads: 2,39,26
